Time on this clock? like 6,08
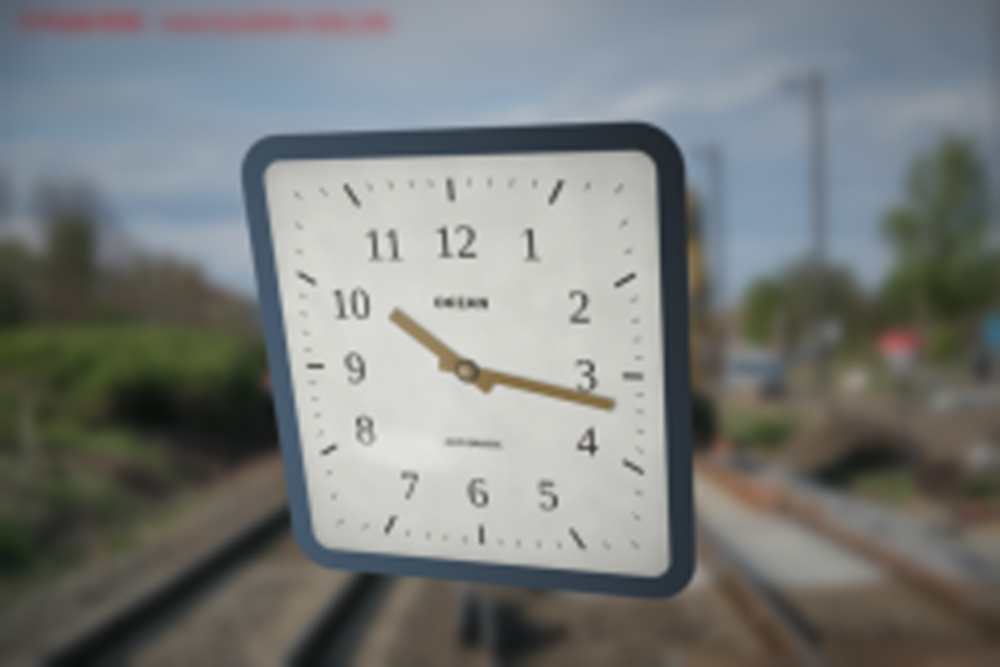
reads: 10,17
